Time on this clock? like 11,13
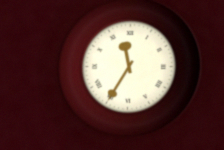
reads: 11,35
